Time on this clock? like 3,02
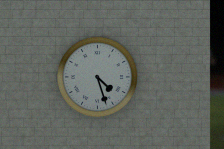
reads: 4,27
